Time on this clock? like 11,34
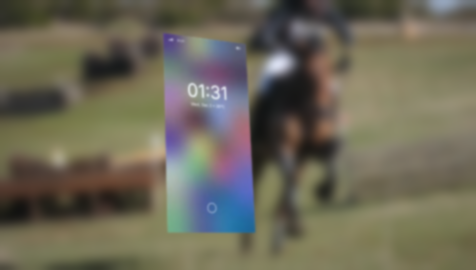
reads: 1,31
